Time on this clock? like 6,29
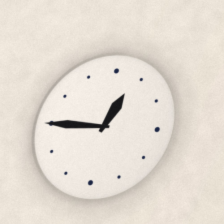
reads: 12,45
